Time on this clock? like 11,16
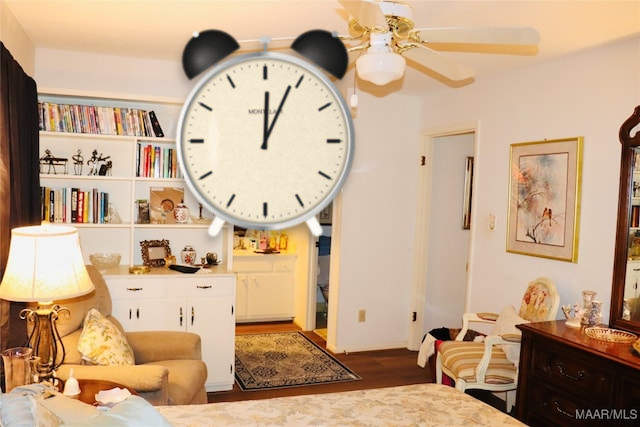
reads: 12,04
